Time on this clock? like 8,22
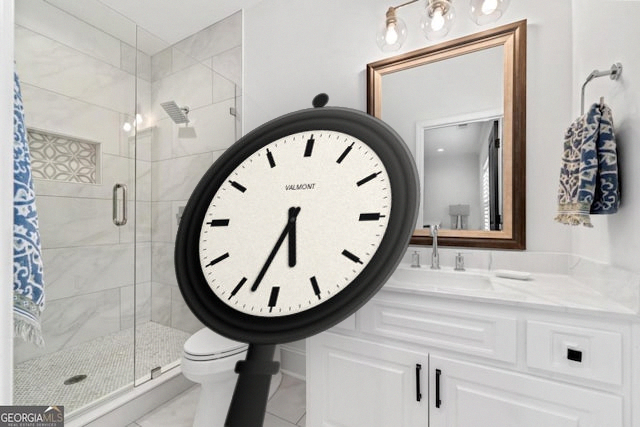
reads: 5,33
